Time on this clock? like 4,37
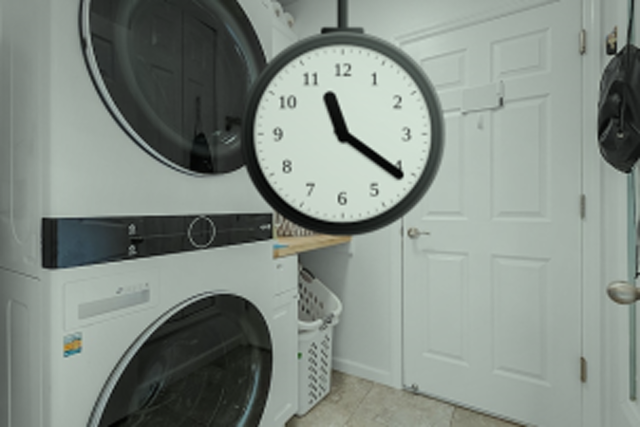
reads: 11,21
